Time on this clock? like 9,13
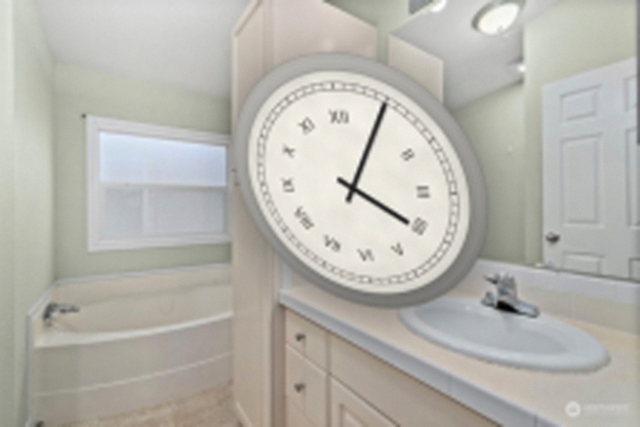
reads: 4,05
